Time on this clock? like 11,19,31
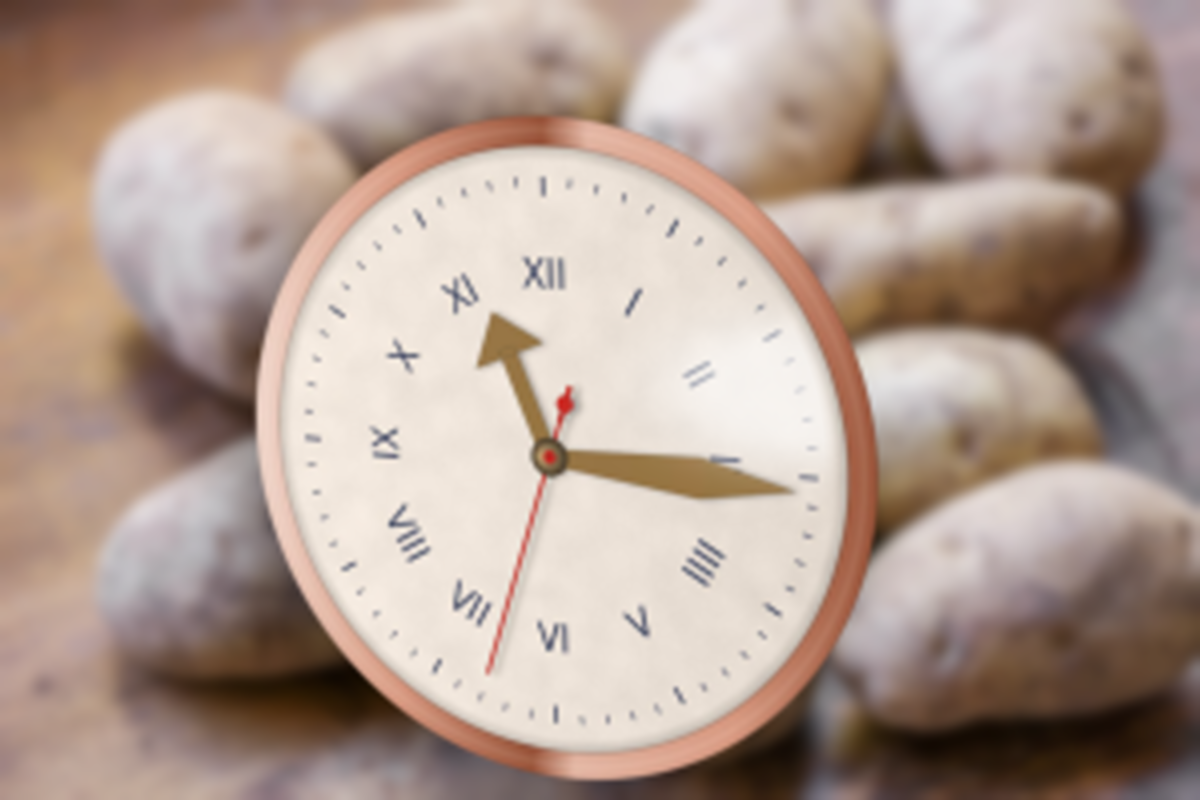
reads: 11,15,33
